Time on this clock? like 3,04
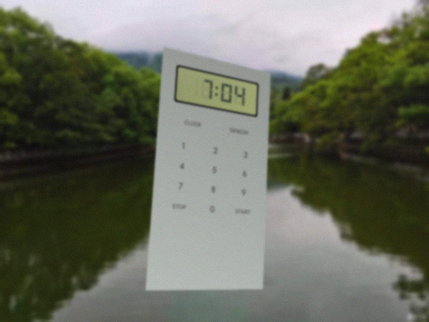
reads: 7,04
